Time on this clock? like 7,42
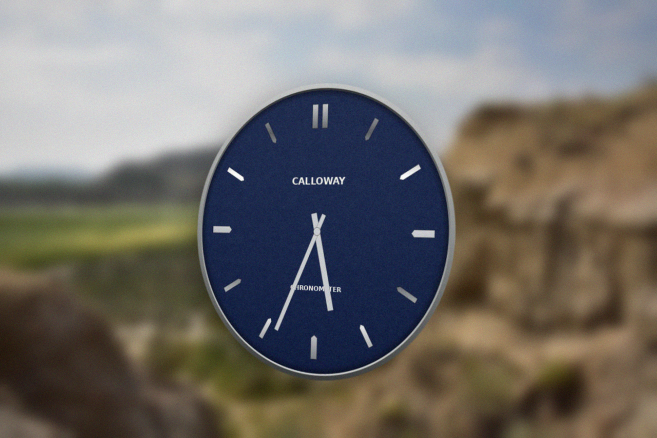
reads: 5,34
